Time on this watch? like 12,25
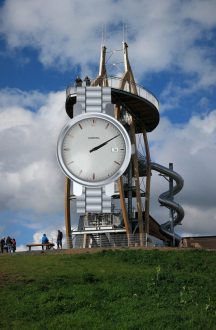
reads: 2,10
